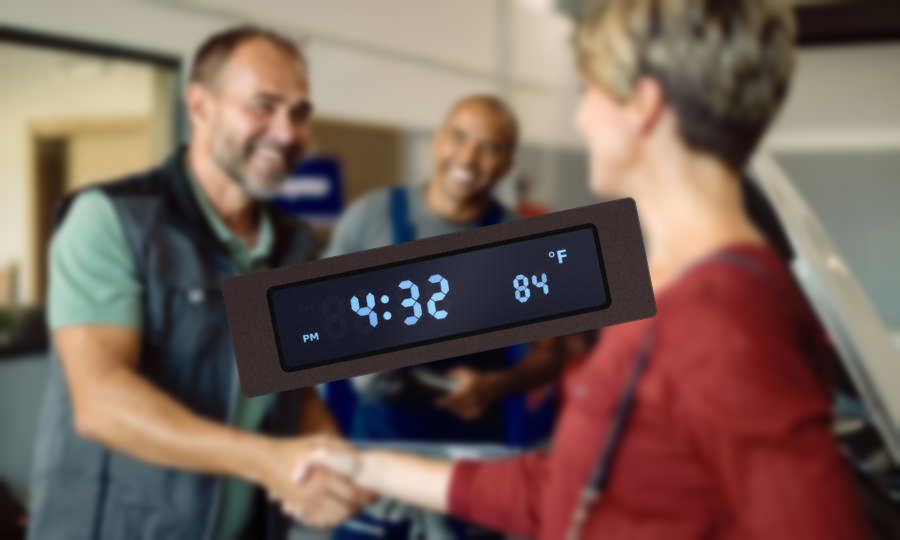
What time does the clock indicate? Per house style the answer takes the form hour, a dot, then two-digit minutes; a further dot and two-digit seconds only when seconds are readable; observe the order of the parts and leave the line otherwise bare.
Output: 4.32
